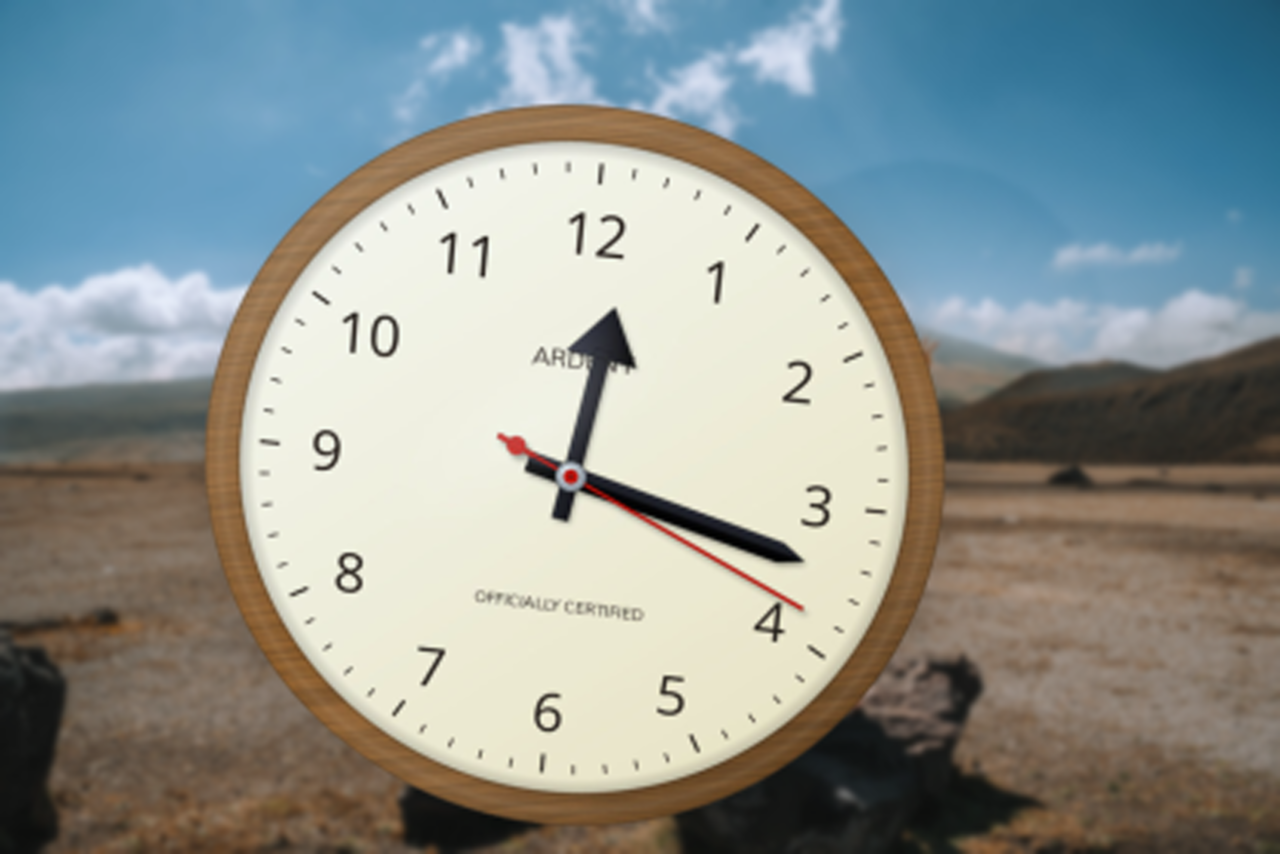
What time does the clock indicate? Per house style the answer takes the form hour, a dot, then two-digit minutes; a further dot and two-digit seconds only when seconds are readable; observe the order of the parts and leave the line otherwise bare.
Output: 12.17.19
